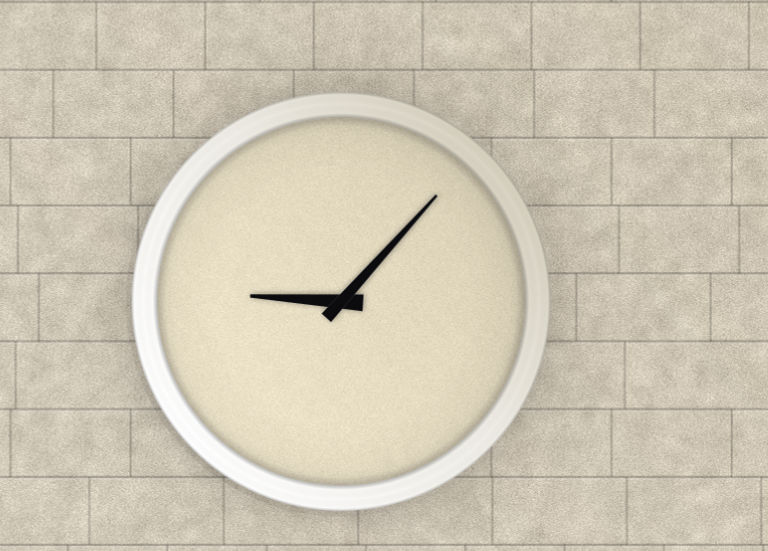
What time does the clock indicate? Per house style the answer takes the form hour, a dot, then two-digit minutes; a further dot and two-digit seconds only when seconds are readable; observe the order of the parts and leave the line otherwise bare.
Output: 9.07
